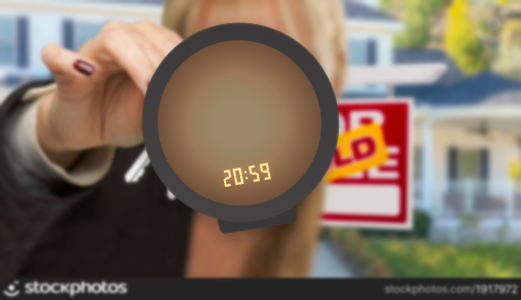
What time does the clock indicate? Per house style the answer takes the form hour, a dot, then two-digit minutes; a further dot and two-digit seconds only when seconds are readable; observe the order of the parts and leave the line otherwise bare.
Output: 20.59
